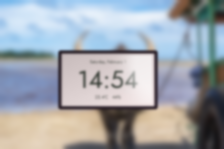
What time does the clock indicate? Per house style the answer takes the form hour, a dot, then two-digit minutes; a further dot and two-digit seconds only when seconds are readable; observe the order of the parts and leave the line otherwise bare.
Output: 14.54
